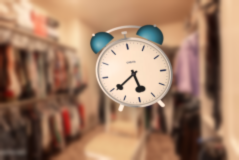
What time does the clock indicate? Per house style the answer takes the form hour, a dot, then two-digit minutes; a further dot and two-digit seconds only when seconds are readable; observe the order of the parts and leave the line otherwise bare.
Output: 5.39
